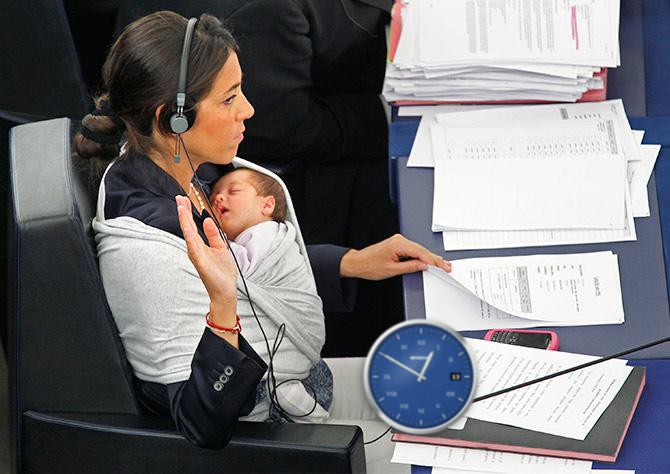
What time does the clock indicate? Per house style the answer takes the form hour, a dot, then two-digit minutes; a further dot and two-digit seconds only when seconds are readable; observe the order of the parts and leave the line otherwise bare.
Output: 12.50
